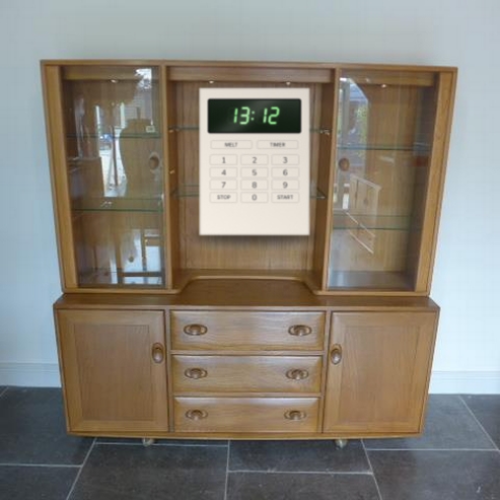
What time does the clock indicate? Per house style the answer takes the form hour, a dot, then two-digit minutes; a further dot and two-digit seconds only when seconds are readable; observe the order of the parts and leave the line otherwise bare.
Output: 13.12
